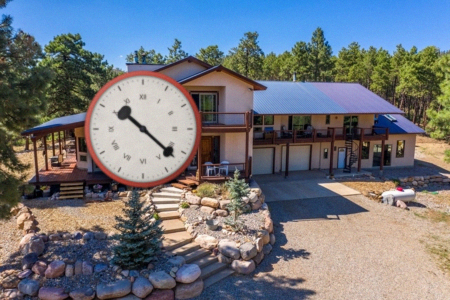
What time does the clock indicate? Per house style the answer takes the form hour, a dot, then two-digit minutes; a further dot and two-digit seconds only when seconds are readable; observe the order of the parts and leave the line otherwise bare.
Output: 10.22
